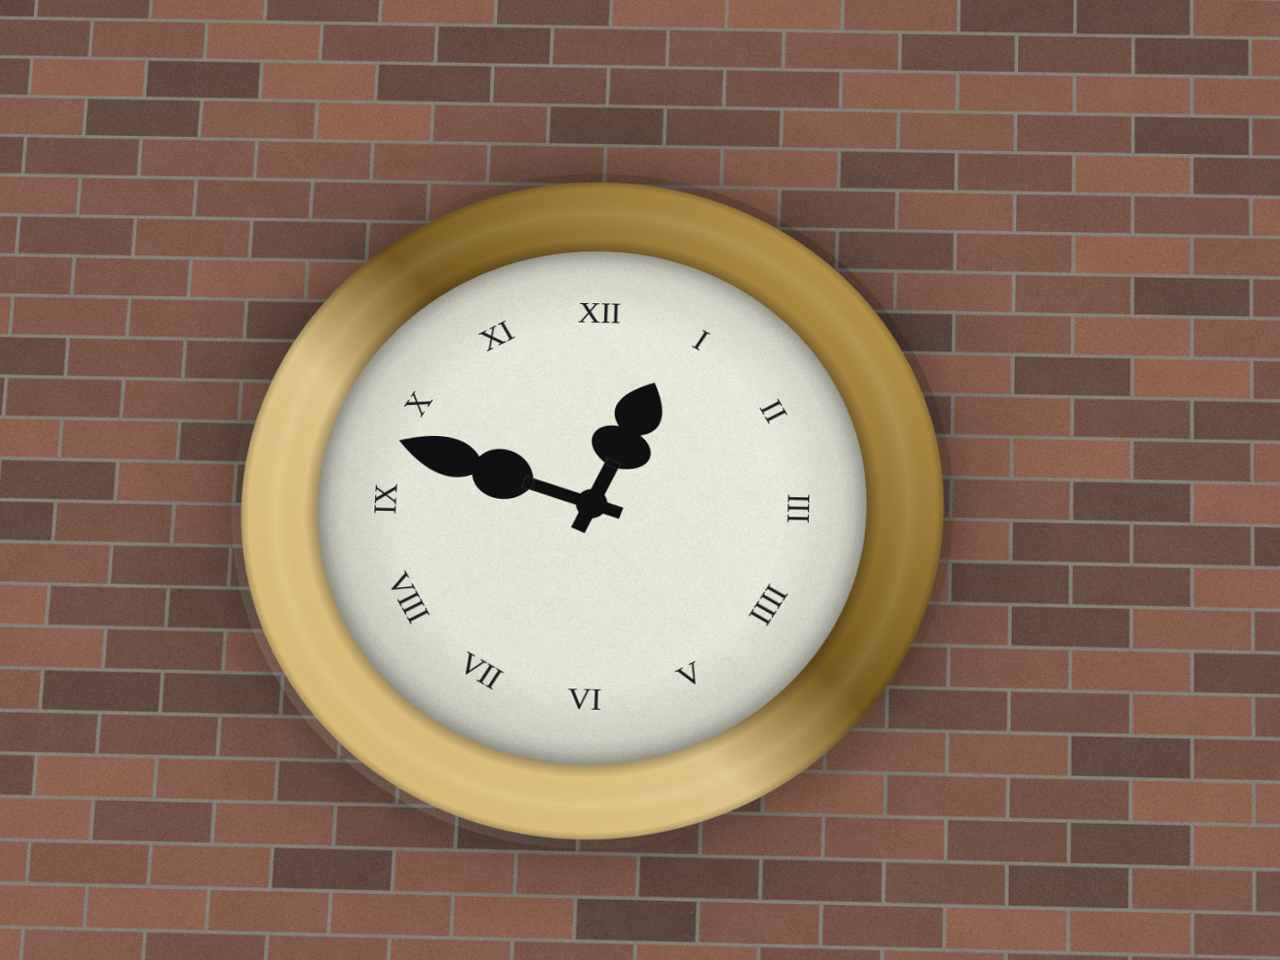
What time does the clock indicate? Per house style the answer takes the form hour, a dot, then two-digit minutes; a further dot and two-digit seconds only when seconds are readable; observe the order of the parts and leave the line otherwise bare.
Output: 12.48
